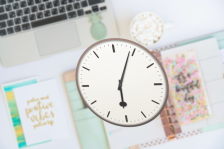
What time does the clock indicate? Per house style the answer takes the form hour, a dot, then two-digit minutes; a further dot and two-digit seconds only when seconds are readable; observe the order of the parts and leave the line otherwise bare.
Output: 6.04
